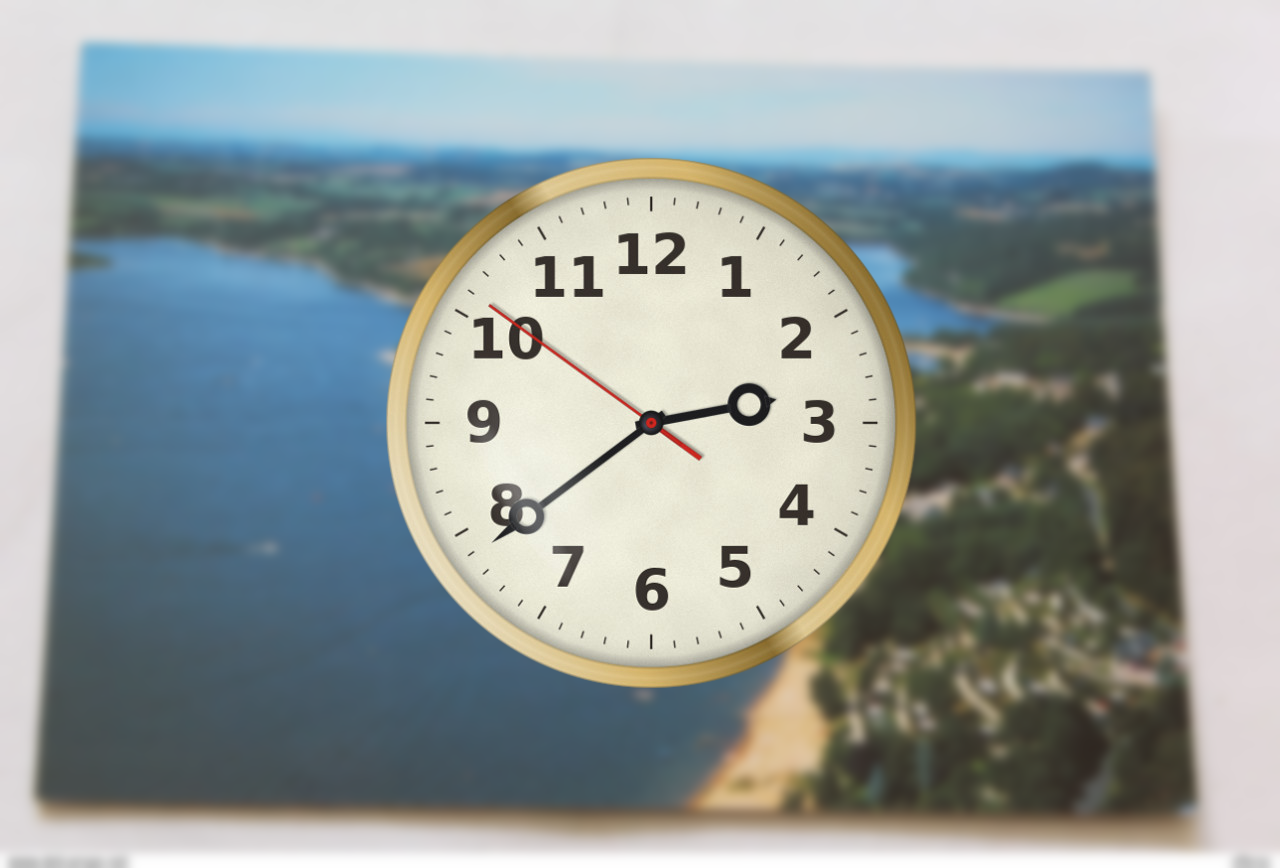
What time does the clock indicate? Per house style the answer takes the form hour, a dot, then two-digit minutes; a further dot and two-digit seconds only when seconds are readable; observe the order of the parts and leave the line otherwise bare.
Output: 2.38.51
